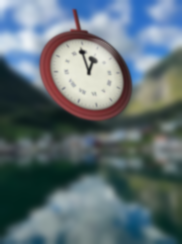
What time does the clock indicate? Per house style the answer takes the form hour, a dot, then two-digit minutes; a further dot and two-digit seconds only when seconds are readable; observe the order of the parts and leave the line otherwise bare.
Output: 12.59
